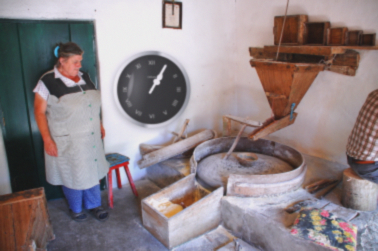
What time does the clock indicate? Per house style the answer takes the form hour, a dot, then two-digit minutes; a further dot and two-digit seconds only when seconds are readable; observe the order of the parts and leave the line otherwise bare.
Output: 1.05
